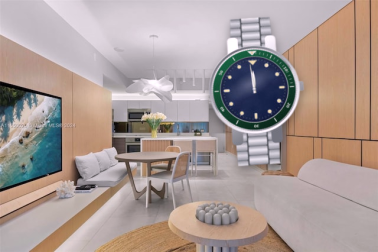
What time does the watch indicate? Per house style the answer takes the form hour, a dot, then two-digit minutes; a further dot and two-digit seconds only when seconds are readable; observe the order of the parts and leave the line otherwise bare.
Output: 11.59
